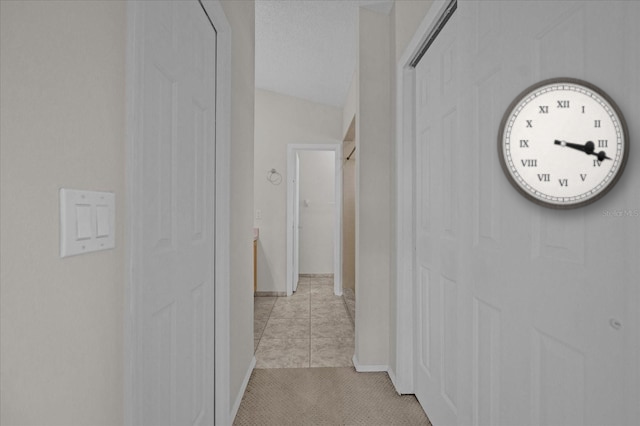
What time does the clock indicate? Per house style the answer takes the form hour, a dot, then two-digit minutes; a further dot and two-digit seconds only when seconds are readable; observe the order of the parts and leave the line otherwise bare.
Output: 3.18
